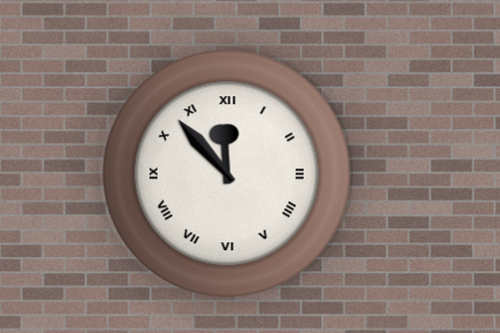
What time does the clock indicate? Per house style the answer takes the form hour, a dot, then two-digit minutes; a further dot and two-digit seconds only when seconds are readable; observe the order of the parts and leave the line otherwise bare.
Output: 11.53
